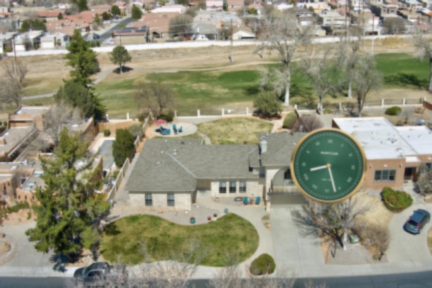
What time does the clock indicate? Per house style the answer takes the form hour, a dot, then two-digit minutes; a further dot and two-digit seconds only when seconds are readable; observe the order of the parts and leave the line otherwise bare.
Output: 8.27
